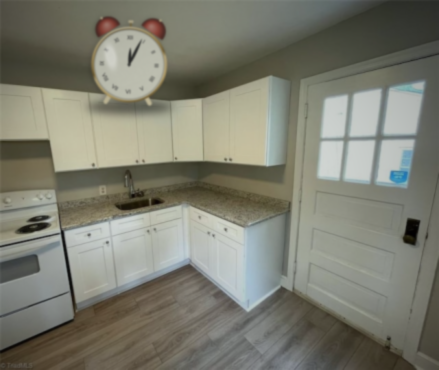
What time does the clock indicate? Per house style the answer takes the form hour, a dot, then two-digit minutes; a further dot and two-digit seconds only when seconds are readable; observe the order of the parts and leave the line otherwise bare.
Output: 12.04
